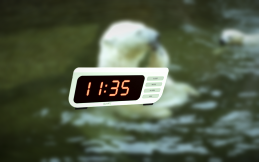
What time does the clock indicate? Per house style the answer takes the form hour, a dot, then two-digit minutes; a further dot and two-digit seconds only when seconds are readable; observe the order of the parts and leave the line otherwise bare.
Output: 11.35
